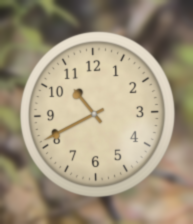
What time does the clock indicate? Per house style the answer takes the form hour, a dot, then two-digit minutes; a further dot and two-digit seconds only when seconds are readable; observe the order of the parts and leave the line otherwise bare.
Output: 10.41
